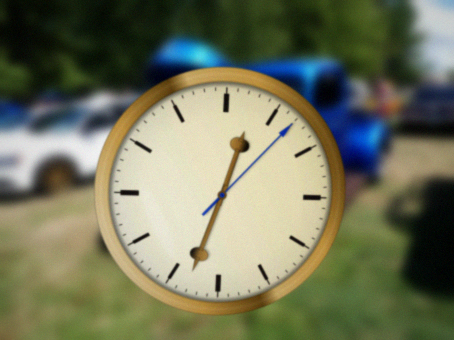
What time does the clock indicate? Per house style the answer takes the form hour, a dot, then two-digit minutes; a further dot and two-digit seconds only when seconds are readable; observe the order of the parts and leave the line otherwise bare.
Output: 12.33.07
